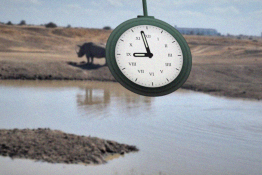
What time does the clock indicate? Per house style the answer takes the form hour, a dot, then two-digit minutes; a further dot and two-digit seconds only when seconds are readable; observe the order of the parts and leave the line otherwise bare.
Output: 8.58
